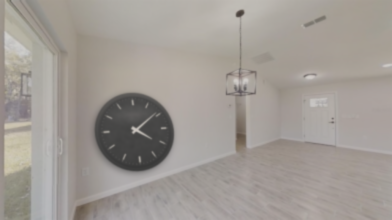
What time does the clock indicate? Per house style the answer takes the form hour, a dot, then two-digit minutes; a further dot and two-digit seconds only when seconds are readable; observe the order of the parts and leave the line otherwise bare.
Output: 4.09
